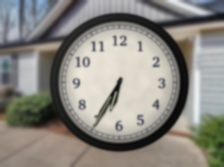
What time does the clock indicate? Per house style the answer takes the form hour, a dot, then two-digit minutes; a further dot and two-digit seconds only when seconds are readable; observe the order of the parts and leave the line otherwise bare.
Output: 6.35
